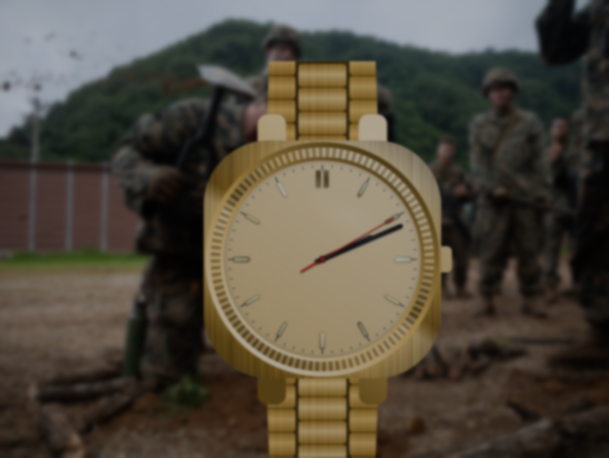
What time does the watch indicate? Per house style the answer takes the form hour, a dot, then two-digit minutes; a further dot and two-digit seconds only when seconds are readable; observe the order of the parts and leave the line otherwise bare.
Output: 2.11.10
